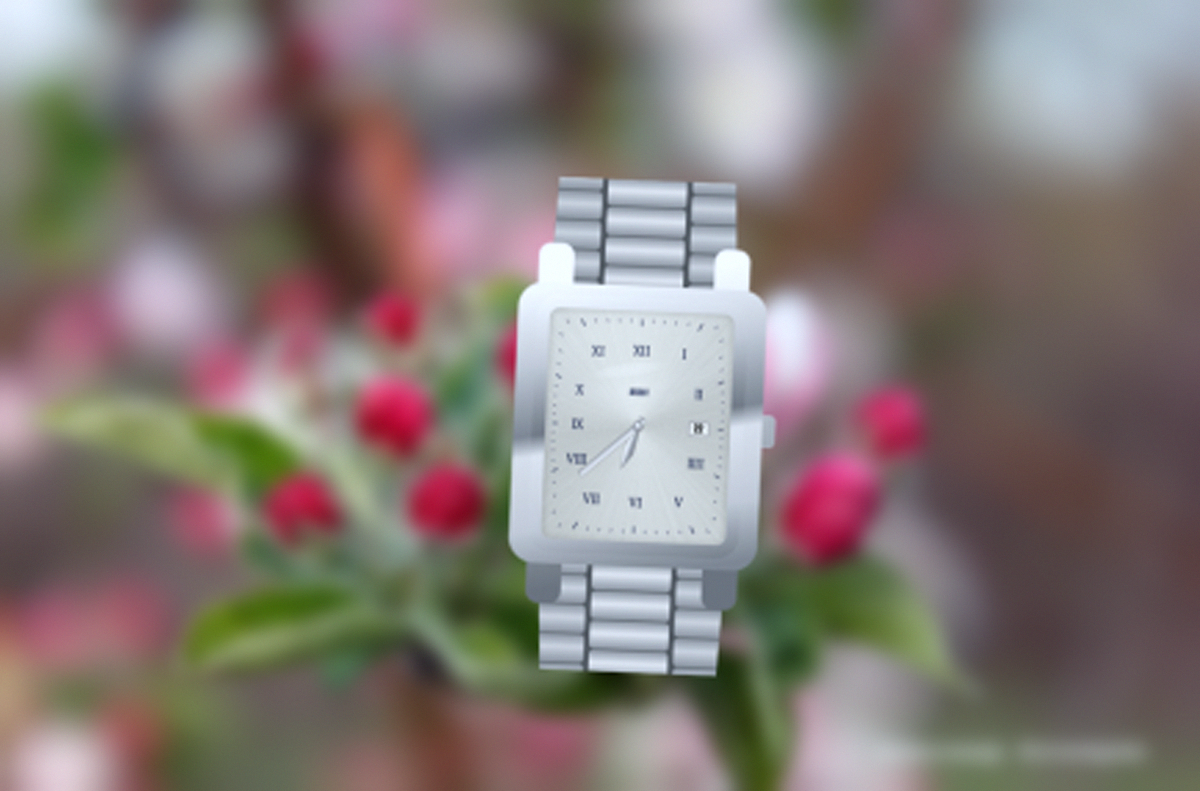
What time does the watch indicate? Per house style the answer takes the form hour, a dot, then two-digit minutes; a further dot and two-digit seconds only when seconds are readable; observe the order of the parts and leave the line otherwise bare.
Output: 6.38
